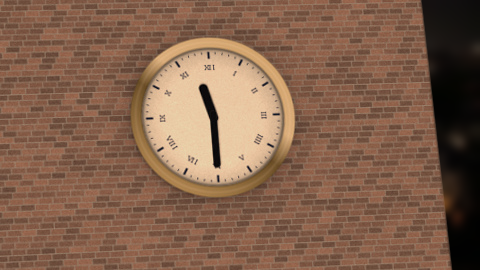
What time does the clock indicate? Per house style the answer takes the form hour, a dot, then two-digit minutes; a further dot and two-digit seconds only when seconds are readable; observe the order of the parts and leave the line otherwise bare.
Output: 11.30
